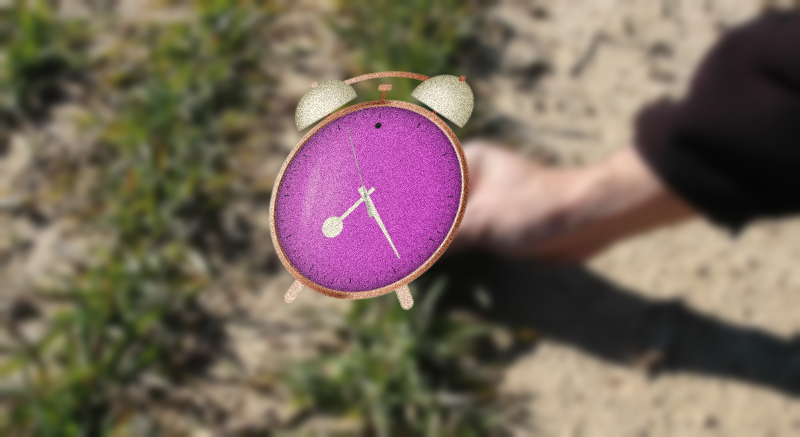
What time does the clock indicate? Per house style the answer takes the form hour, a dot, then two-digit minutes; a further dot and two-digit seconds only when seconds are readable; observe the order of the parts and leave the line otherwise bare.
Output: 7.23.56
